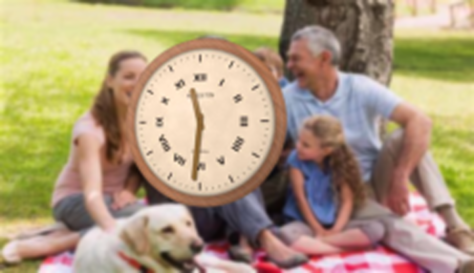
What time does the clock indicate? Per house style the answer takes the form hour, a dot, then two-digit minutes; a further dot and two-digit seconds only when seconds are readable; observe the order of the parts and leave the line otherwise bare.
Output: 11.31
